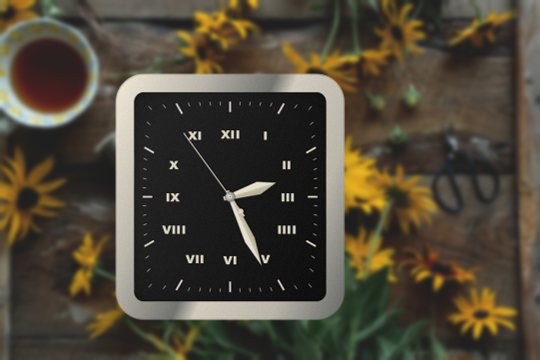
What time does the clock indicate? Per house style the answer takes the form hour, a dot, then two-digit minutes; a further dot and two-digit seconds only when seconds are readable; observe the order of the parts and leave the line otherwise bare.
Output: 2.25.54
